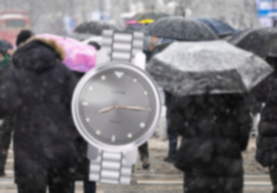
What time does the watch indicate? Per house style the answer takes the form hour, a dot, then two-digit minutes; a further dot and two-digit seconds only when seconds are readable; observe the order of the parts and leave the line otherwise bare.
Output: 8.15
